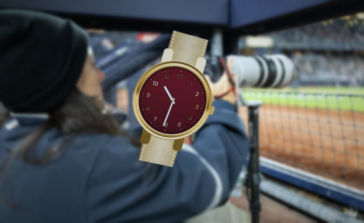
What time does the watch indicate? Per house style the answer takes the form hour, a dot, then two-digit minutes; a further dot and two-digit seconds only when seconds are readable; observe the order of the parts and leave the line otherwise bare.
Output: 10.31
